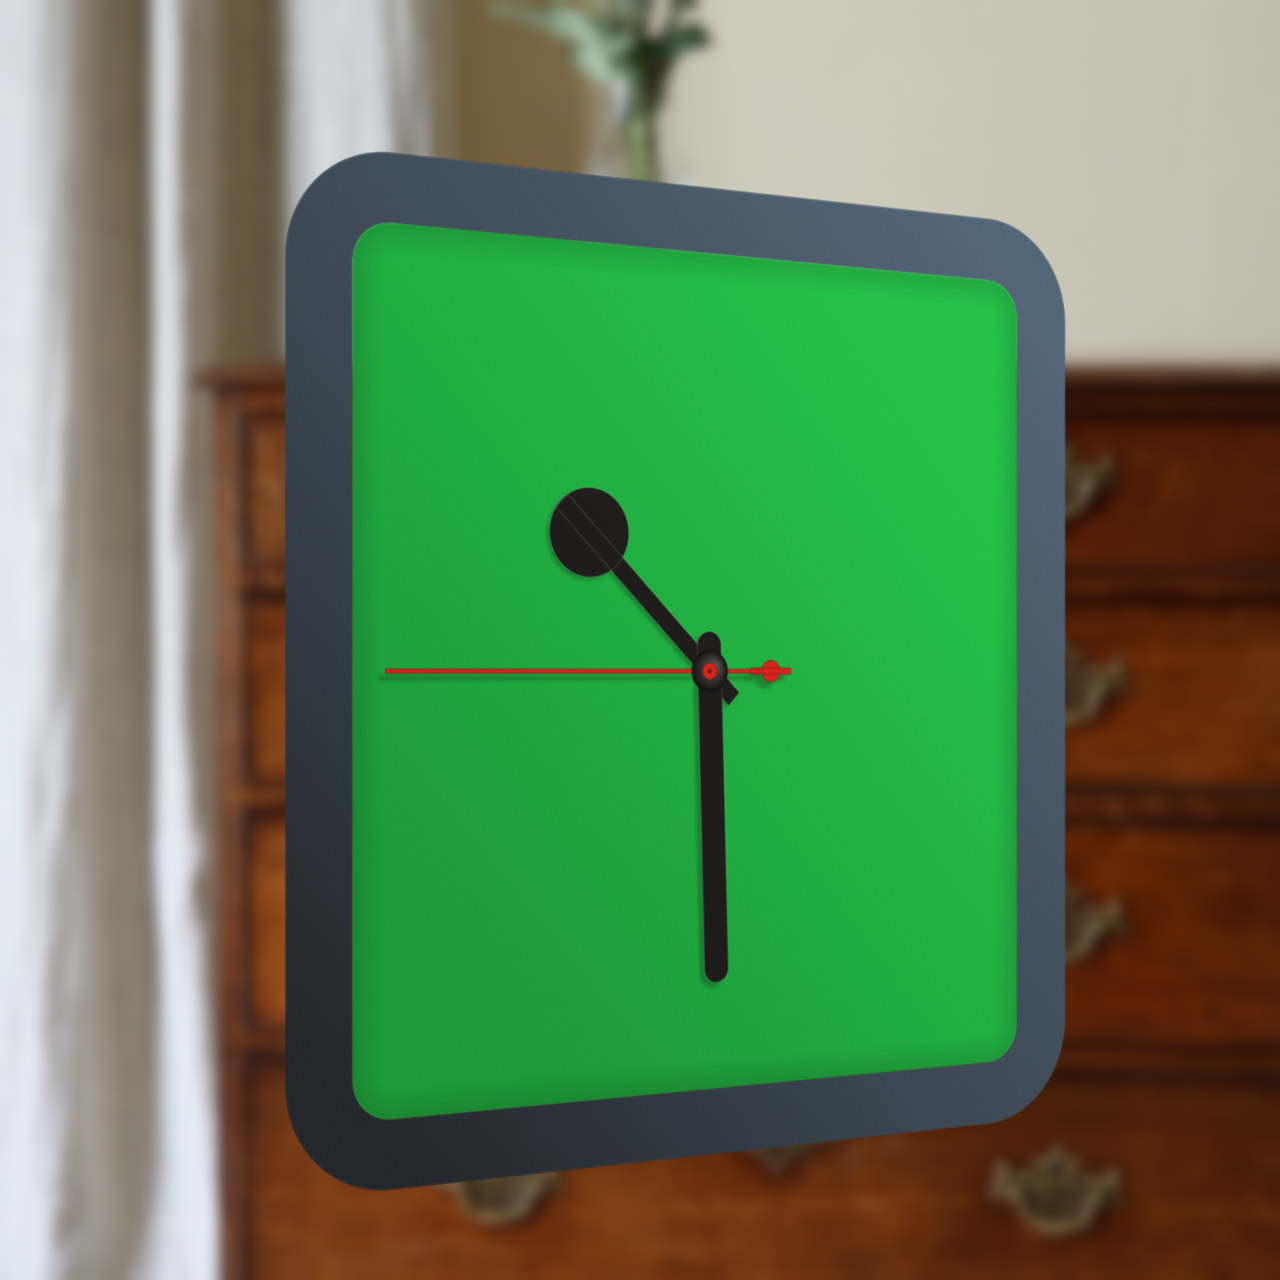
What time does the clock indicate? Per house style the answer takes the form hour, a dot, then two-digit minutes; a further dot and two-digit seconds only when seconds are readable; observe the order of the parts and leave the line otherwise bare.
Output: 10.29.45
